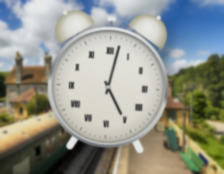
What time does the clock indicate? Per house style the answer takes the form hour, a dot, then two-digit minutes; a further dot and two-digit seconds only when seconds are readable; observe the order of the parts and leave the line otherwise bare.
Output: 5.02
